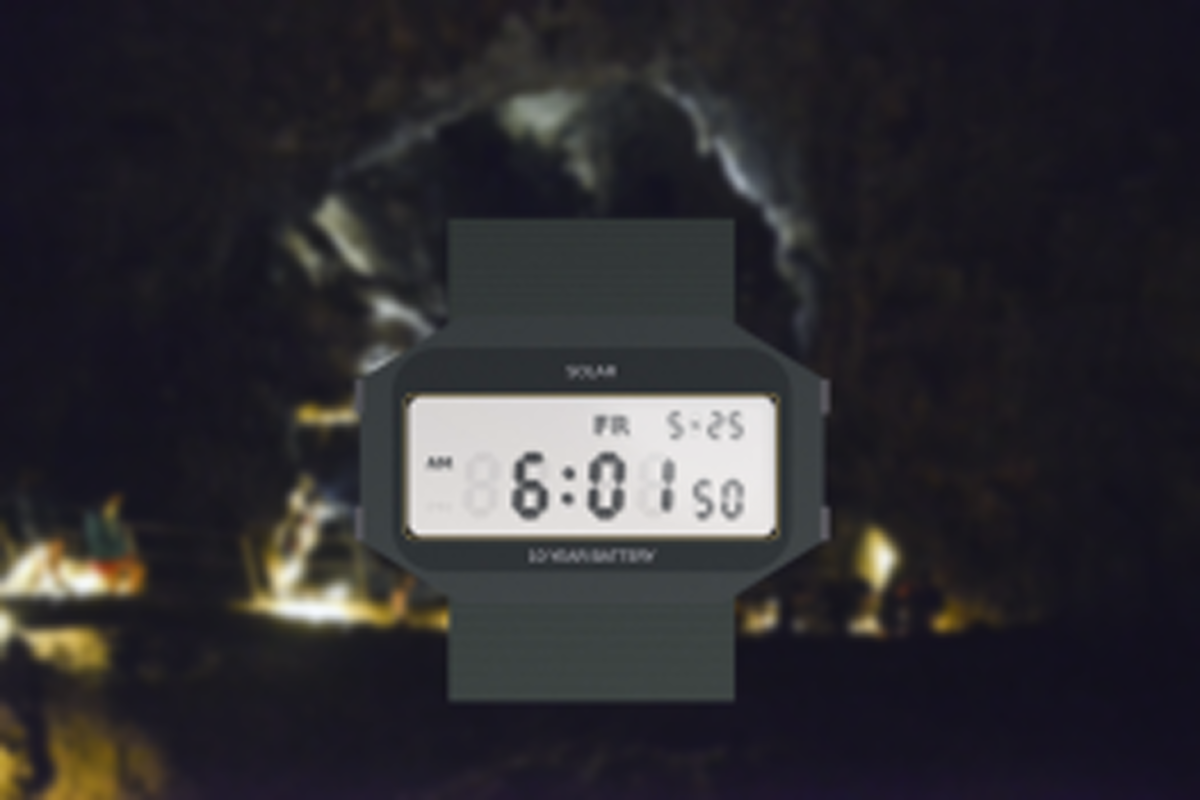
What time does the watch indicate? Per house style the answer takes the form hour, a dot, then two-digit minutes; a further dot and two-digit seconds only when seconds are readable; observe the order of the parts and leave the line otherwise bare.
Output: 6.01.50
